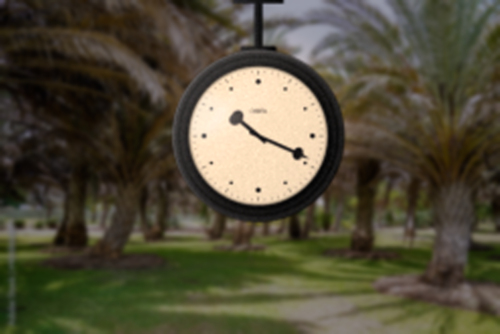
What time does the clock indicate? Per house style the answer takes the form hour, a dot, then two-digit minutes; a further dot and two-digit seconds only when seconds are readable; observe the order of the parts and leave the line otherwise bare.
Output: 10.19
